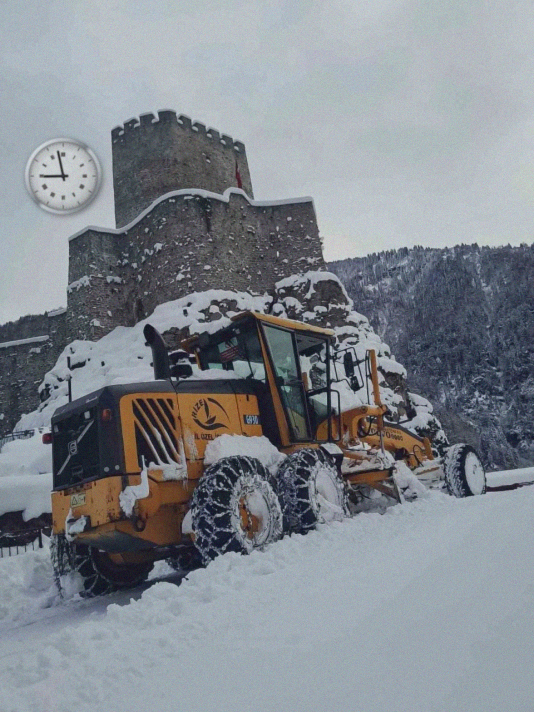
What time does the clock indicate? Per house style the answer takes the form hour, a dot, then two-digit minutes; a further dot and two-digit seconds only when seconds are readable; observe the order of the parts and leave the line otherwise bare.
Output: 8.58
